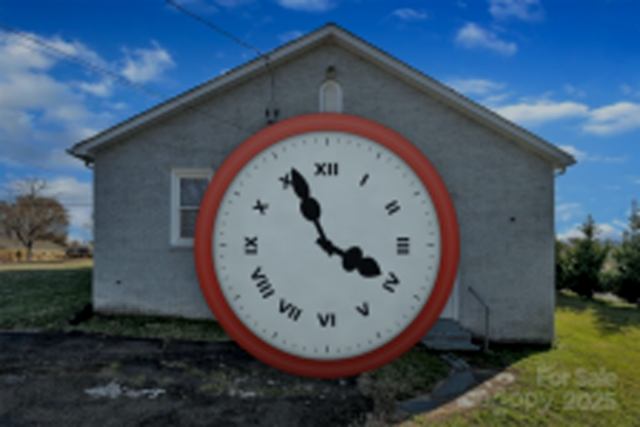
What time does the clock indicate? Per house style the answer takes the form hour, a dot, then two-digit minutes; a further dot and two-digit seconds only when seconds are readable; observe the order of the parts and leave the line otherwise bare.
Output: 3.56
